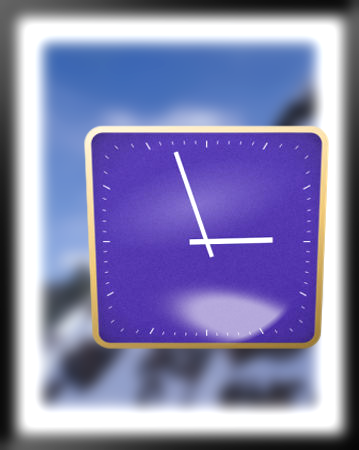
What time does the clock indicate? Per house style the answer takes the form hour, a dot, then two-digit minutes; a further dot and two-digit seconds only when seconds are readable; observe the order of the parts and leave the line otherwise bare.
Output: 2.57
